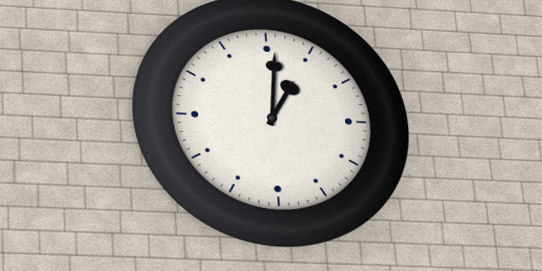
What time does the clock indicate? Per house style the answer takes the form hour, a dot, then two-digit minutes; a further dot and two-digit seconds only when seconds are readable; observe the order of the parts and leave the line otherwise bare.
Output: 1.01
